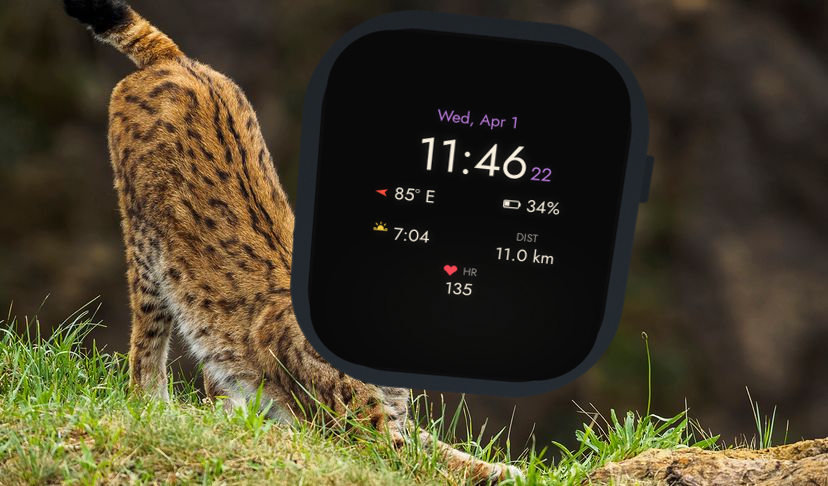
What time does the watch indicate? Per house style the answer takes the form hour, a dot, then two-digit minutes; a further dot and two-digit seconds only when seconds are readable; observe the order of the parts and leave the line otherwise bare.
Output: 11.46.22
